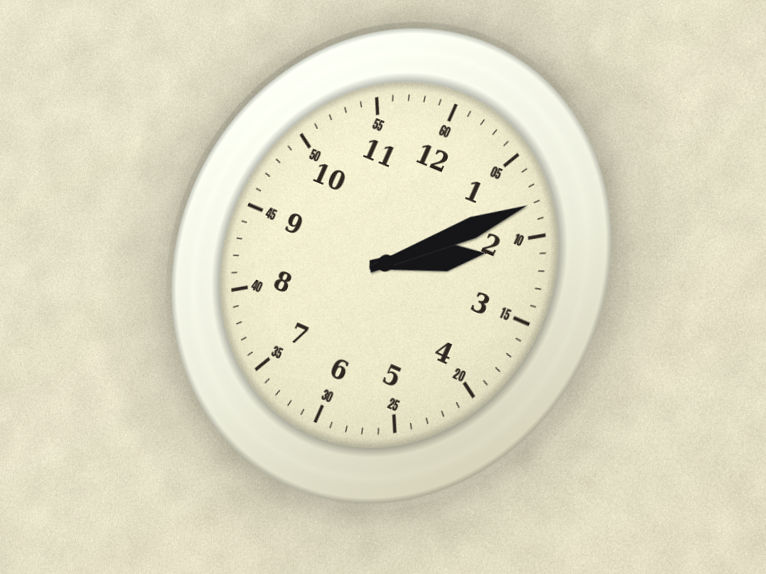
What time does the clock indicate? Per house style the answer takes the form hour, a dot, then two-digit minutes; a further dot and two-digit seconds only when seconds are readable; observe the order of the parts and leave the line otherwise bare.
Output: 2.08
